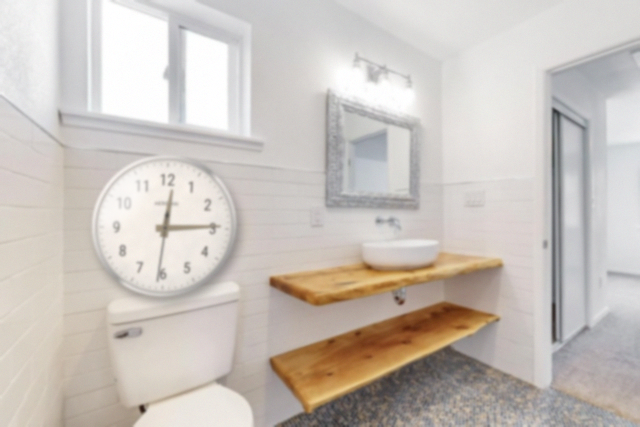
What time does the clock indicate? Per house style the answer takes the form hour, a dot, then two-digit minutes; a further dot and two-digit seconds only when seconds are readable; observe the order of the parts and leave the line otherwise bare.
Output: 12.14.31
